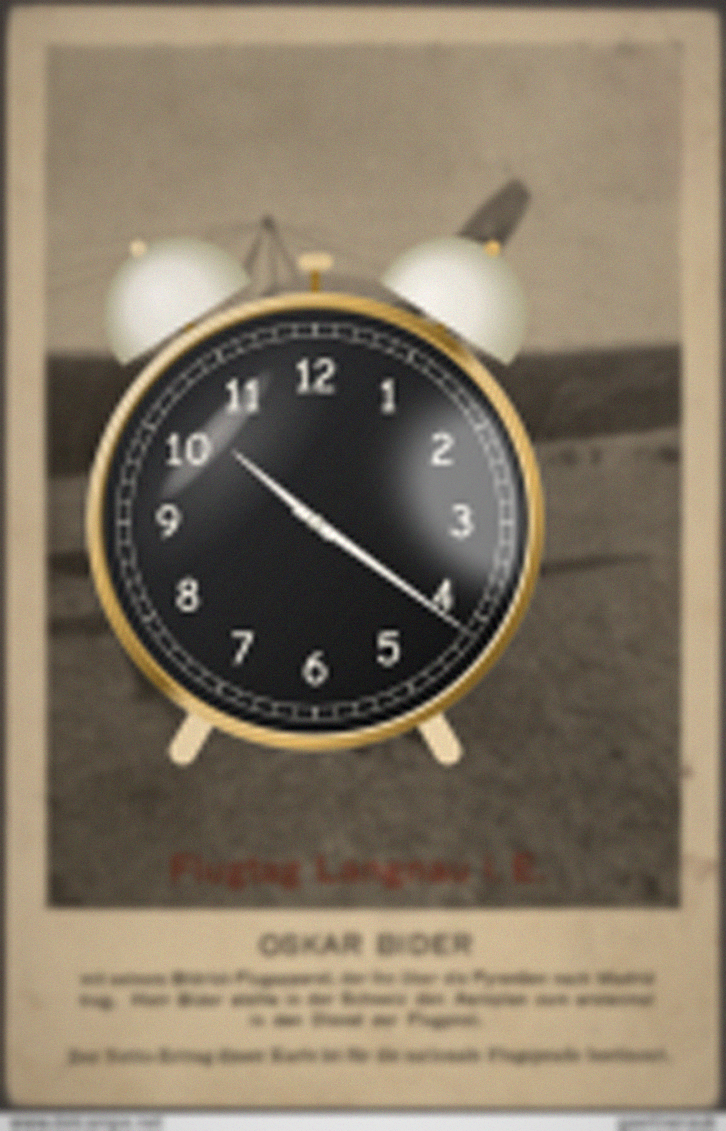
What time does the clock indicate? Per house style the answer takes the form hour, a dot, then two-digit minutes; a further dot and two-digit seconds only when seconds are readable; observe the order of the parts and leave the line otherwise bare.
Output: 10.21
